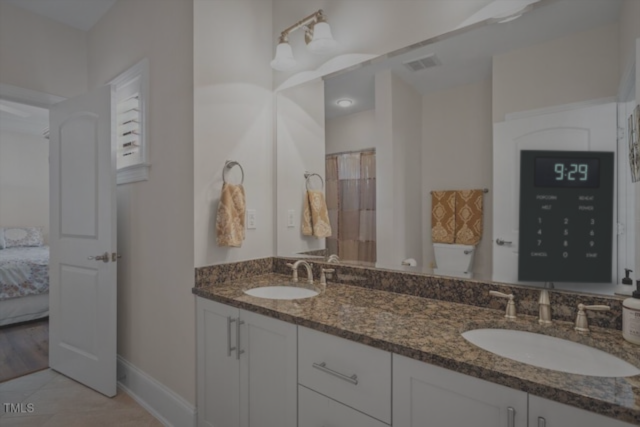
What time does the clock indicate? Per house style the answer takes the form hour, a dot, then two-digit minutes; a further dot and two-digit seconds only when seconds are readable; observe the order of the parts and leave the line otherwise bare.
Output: 9.29
